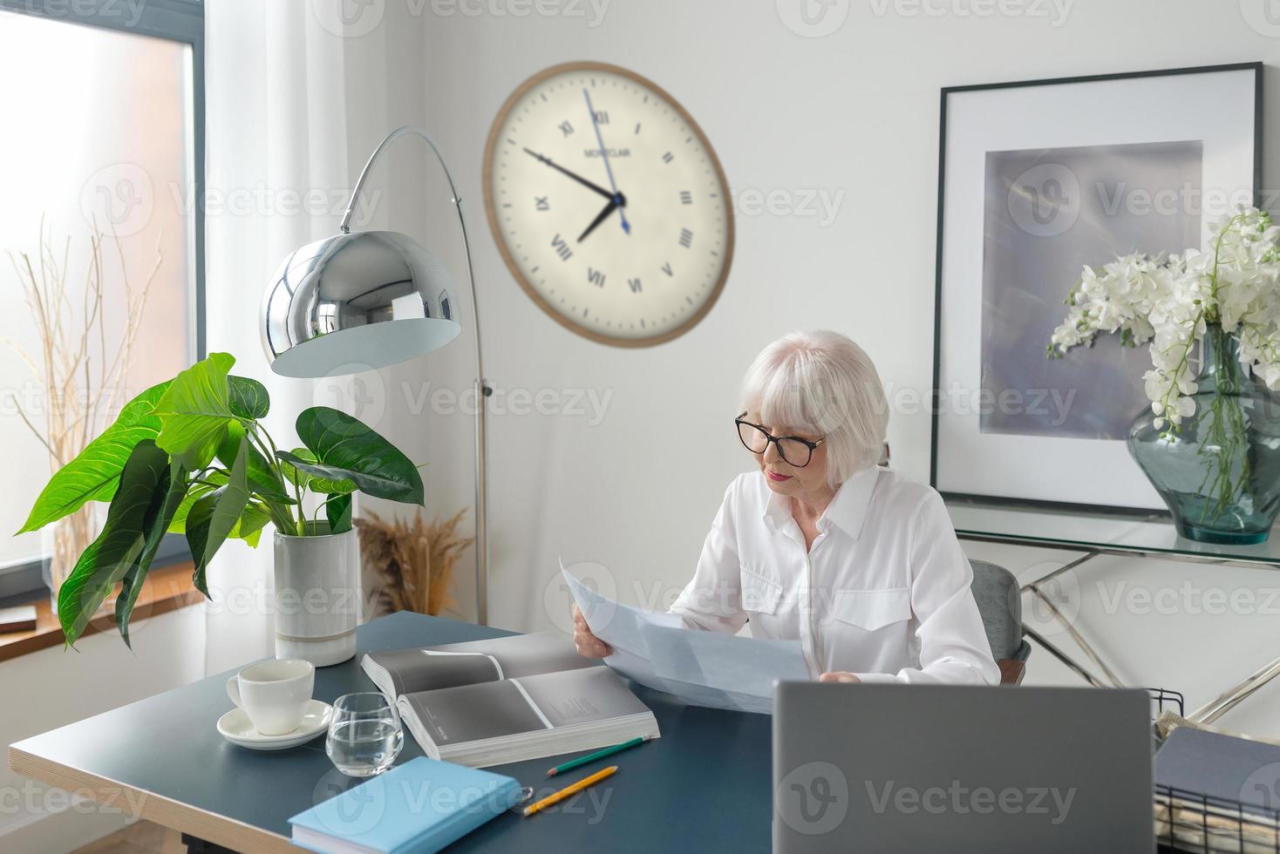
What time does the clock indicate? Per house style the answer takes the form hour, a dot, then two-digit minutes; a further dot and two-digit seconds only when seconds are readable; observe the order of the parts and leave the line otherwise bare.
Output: 7.49.59
